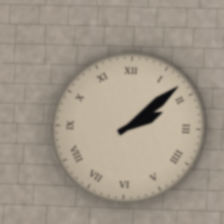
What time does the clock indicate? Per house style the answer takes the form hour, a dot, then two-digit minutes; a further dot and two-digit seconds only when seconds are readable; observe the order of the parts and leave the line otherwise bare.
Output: 2.08
